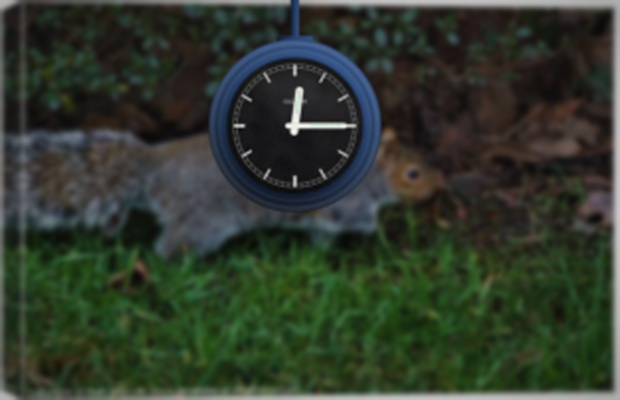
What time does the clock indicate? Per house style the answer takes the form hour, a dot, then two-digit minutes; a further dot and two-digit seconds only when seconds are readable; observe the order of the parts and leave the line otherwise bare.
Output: 12.15
